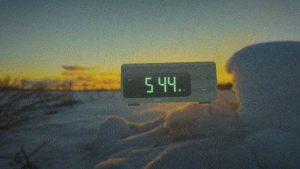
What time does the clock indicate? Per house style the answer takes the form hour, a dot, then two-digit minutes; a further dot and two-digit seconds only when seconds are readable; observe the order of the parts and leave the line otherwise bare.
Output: 5.44
